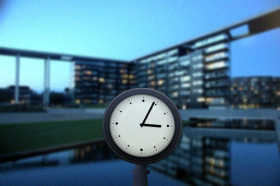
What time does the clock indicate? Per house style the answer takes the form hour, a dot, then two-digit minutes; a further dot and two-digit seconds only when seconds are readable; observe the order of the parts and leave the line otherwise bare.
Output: 3.04
